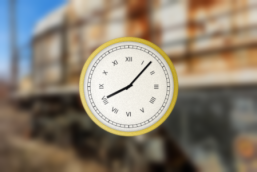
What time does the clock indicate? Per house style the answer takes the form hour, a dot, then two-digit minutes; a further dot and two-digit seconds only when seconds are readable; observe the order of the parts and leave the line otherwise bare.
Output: 8.07
